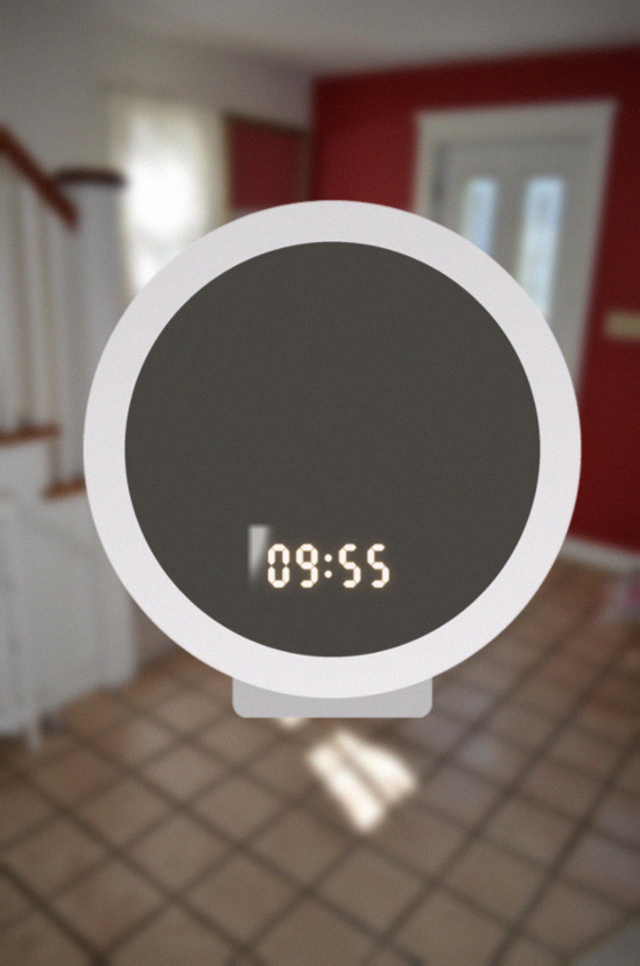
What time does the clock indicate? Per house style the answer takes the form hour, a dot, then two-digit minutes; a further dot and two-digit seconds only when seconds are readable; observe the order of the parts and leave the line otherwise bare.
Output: 9.55
